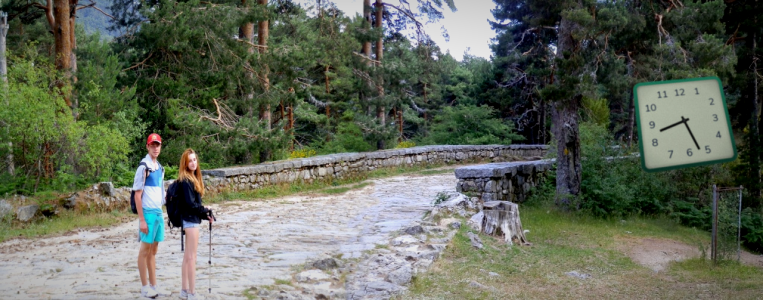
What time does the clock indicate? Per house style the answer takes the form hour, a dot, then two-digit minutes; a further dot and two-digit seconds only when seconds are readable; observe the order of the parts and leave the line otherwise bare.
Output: 8.27
